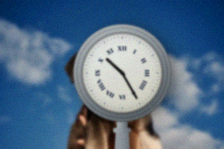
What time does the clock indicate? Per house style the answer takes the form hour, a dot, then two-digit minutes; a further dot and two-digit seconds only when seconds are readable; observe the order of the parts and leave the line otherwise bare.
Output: 10.25
